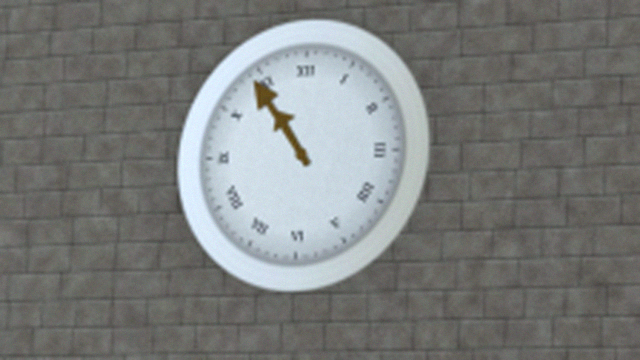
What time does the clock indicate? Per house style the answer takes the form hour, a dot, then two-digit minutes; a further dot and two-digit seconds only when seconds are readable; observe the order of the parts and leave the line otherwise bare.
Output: 10.54
